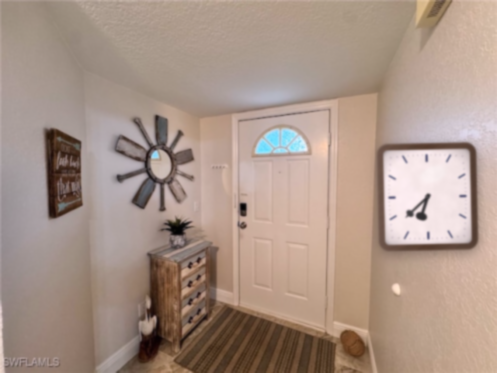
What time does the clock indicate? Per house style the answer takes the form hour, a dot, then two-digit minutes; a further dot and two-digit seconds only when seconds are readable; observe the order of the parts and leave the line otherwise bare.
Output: 6.38
